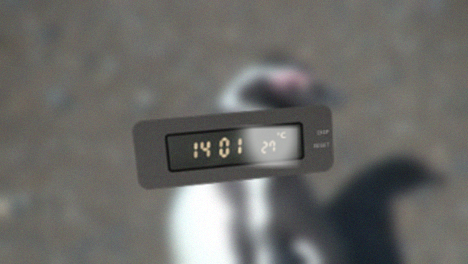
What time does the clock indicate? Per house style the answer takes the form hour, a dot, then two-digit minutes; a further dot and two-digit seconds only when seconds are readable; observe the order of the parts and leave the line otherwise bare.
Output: 14.01
